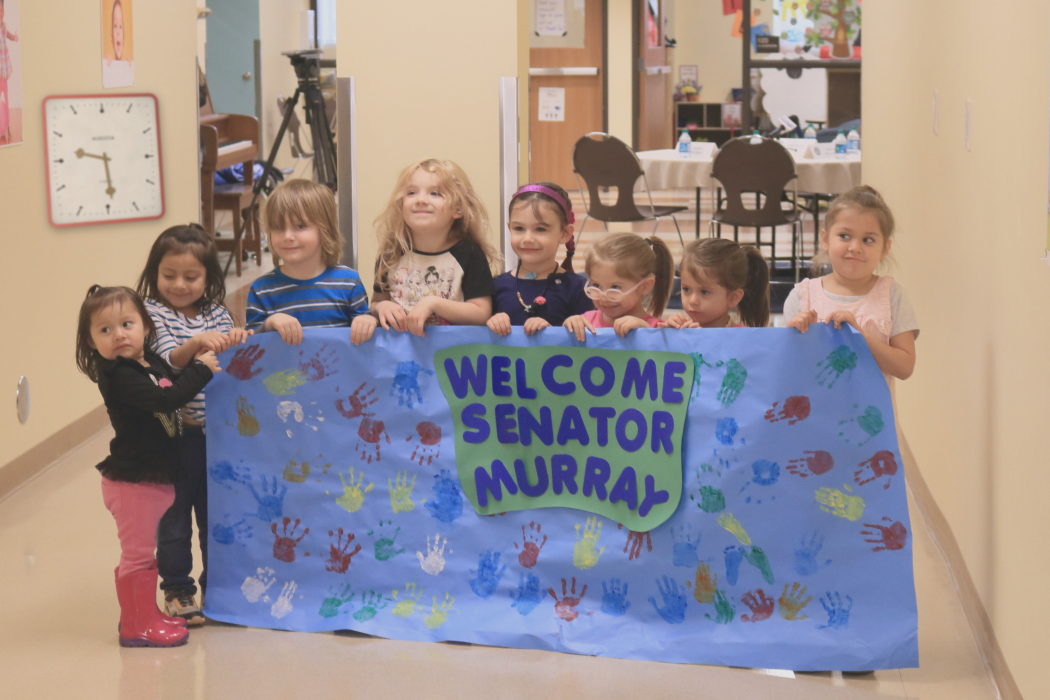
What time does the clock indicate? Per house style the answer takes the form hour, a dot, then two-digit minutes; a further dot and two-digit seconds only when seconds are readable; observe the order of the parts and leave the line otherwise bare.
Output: 9.29
